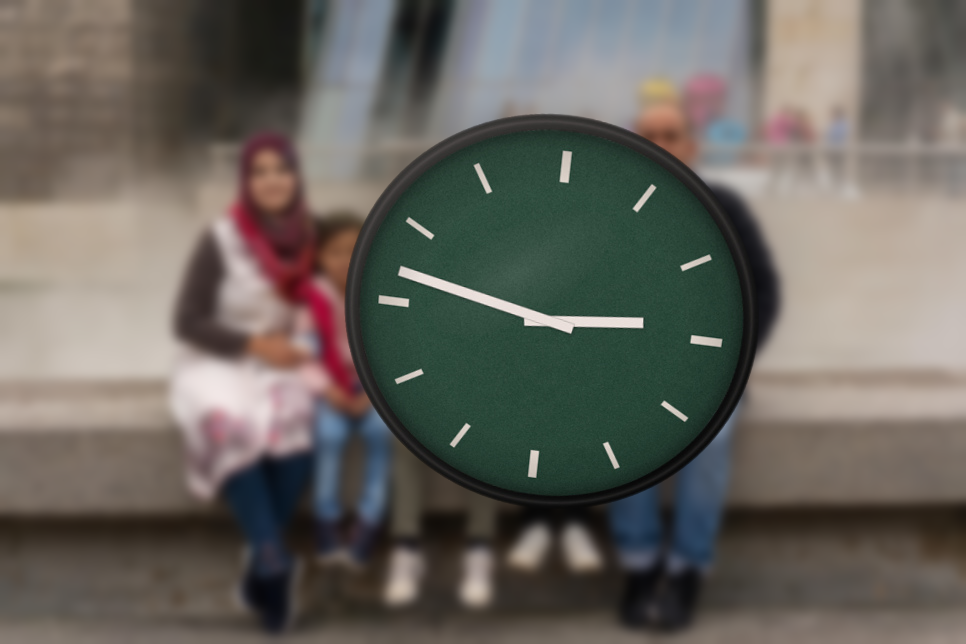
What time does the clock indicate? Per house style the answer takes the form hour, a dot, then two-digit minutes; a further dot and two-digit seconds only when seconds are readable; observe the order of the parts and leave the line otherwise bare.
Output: 2.47
